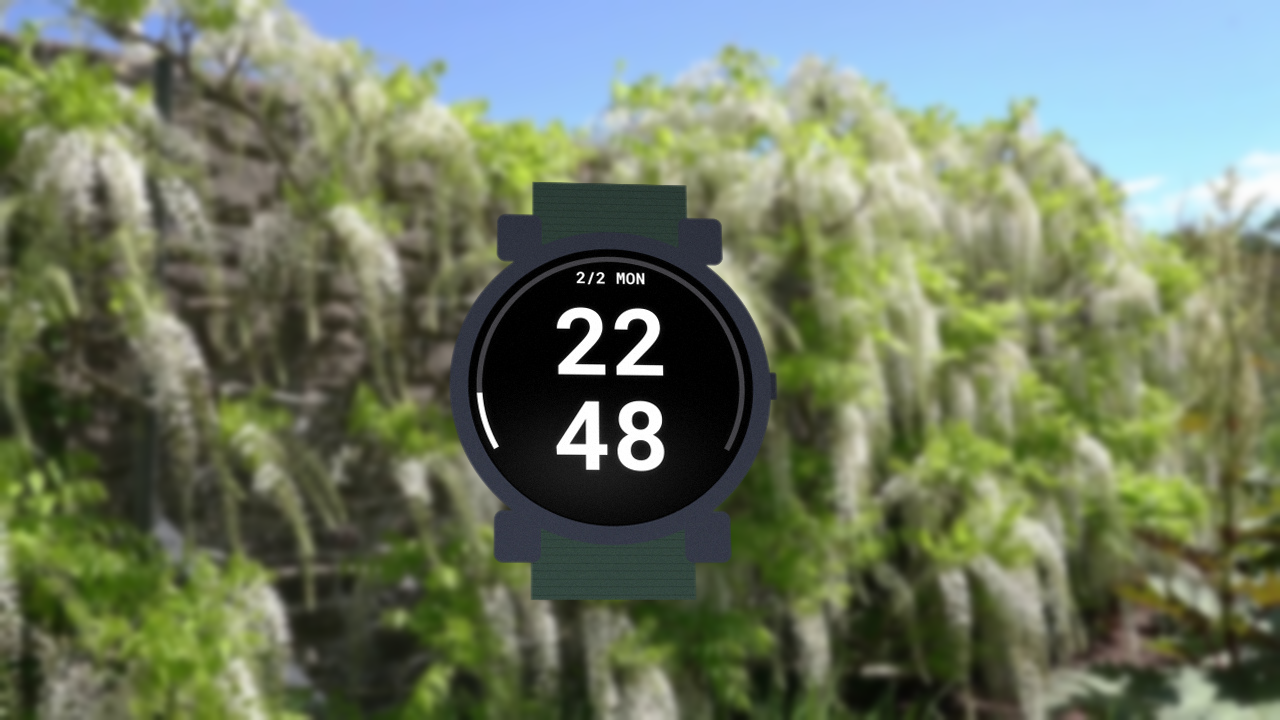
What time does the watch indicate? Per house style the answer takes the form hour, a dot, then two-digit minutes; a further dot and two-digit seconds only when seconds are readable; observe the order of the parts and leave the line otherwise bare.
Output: 22.48
